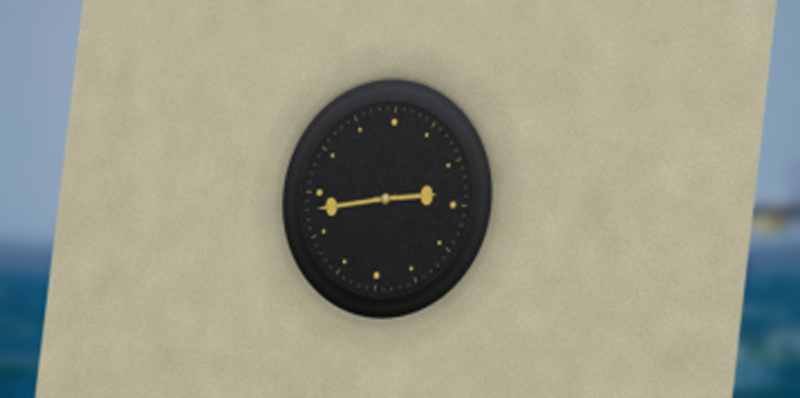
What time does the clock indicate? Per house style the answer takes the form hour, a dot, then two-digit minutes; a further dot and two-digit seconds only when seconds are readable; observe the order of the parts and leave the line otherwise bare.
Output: 2.43
